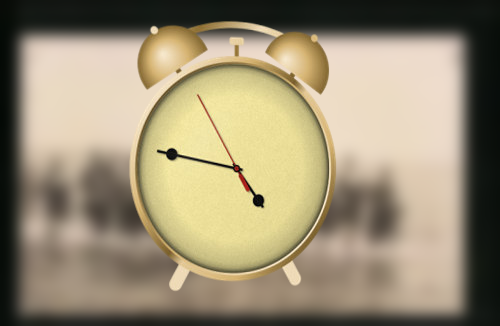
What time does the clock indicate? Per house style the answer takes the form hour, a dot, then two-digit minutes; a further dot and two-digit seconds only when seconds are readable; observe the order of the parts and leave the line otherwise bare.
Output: 4.46.55
